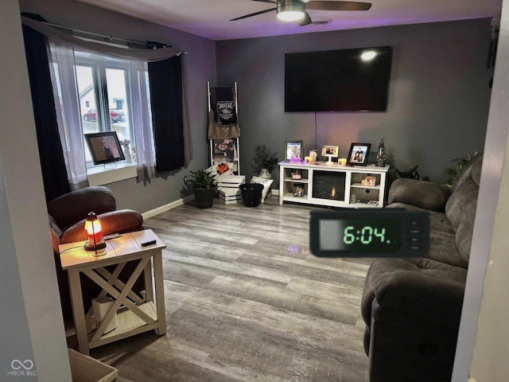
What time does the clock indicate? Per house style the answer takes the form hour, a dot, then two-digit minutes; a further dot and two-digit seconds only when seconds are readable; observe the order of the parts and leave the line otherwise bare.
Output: 6.04
